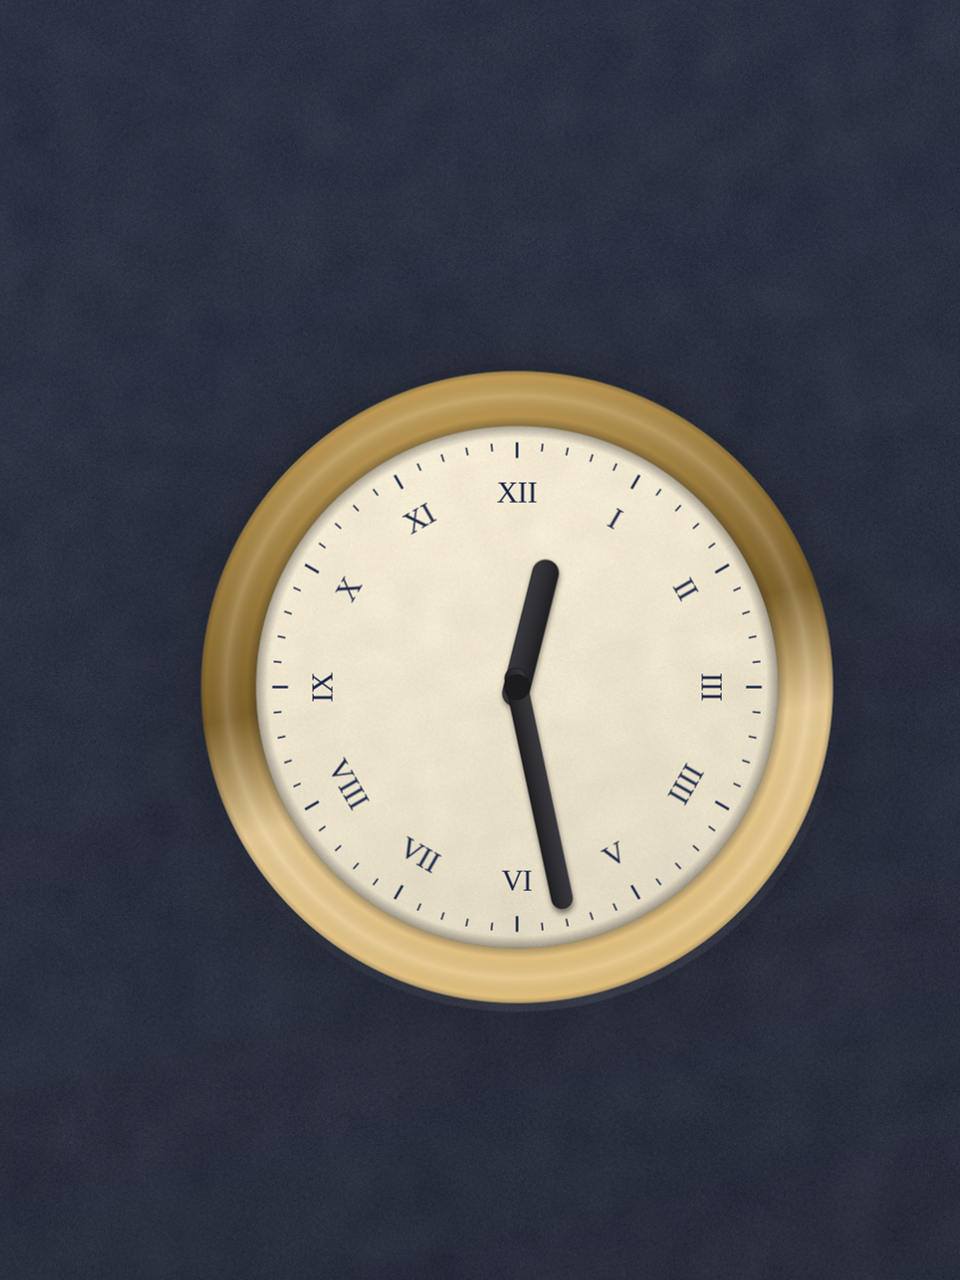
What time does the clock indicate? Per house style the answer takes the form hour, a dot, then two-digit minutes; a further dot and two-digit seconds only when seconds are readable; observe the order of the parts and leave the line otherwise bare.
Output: 12.28
